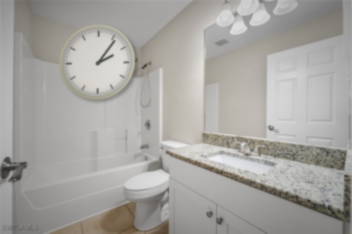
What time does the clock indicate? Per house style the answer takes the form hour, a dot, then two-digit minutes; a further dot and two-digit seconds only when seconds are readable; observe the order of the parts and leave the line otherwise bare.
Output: 2.06
